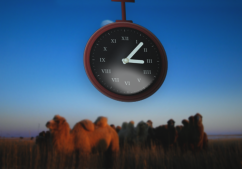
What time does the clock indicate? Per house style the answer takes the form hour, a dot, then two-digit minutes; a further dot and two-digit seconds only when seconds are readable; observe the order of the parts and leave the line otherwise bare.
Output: 3.07
